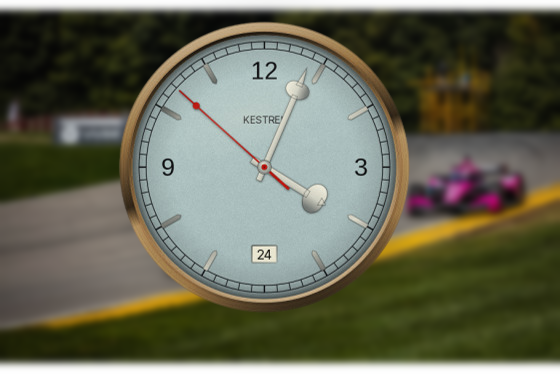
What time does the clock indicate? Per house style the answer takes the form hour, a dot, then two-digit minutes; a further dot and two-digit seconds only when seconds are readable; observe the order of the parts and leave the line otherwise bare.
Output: 4.03.52
